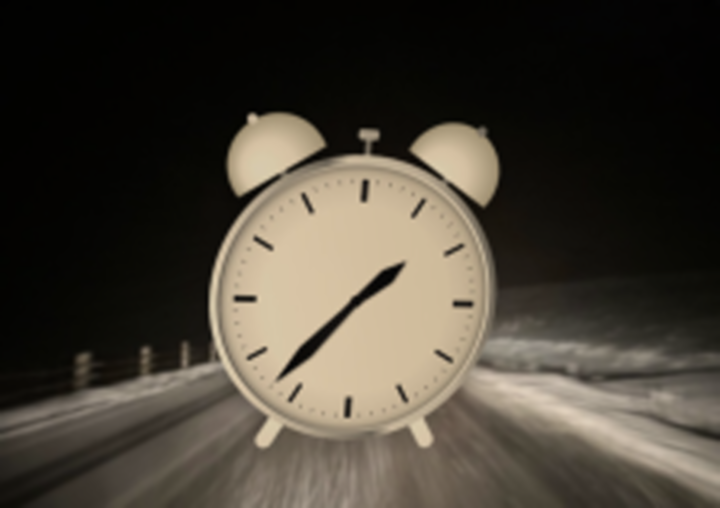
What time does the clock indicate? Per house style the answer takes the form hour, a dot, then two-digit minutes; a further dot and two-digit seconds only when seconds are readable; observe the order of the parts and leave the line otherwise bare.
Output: 1.37
